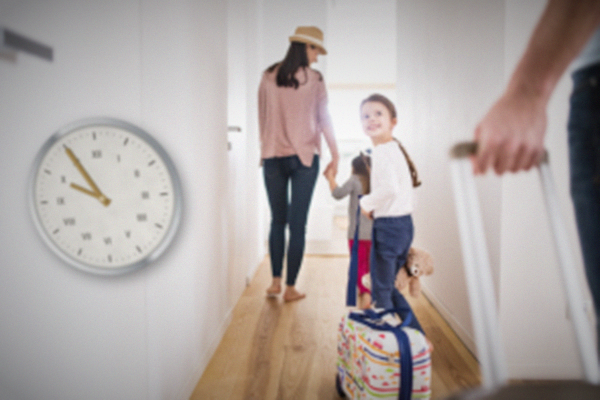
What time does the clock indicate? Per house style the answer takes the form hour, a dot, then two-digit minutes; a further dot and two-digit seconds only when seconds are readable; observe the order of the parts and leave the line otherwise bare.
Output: 9.55
